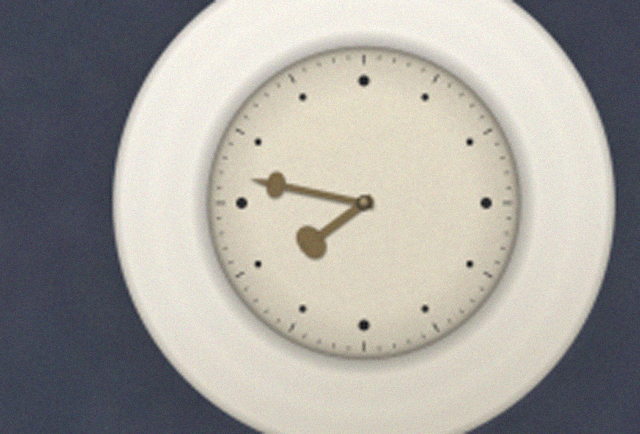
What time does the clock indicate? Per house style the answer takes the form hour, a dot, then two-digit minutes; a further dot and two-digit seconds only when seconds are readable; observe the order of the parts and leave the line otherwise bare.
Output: 7.47
